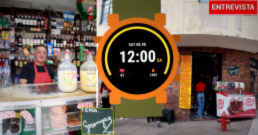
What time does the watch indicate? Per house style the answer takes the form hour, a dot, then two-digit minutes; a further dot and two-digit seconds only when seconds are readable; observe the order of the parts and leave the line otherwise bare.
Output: 12.00
